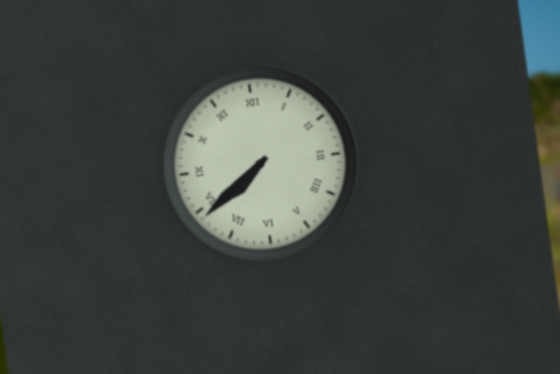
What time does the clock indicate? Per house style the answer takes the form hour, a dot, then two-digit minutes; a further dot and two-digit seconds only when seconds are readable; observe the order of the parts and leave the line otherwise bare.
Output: 7.39
